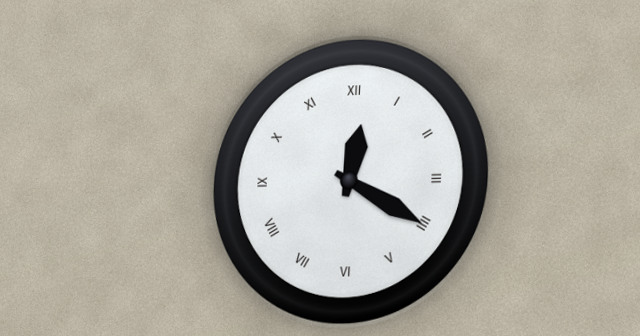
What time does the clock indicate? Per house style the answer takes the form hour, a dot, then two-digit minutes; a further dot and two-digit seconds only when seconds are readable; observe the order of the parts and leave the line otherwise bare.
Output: 12.20
